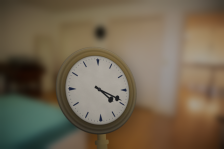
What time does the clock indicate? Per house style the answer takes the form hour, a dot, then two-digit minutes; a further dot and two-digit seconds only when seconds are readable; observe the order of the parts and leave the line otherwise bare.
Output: 4.19
